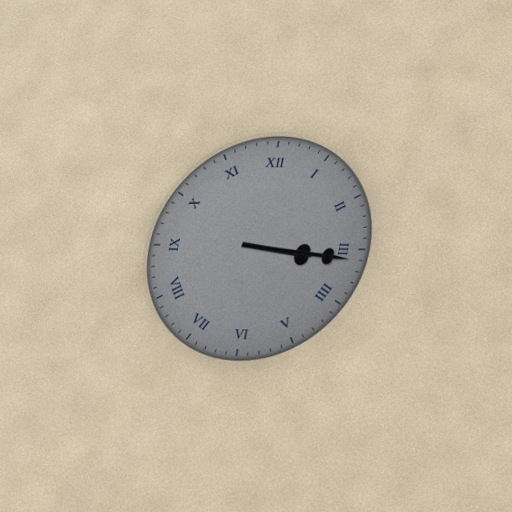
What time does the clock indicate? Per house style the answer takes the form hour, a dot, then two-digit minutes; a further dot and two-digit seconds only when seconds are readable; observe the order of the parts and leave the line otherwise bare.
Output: 3.16
